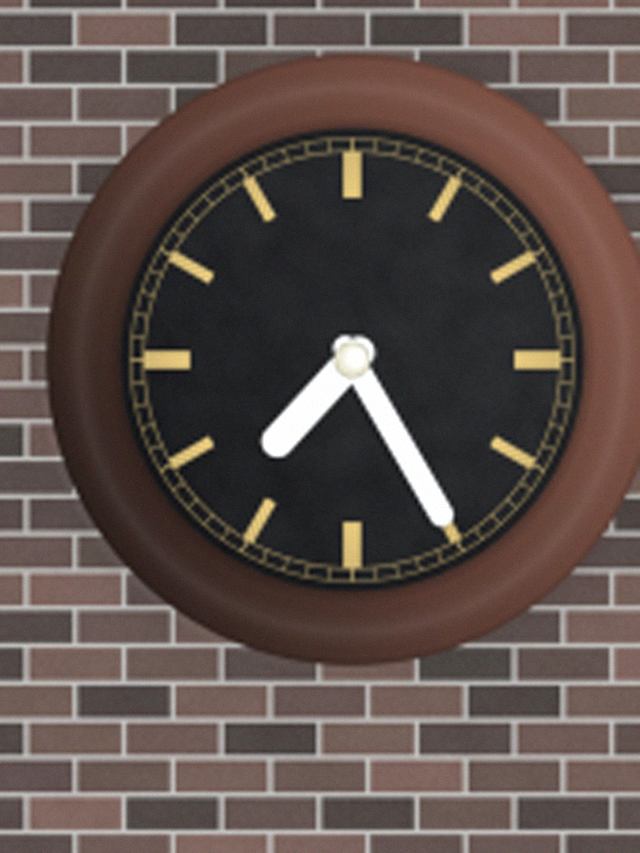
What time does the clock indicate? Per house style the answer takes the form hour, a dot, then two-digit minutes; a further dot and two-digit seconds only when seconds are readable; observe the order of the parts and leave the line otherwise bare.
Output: 7.25
